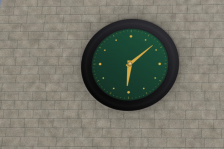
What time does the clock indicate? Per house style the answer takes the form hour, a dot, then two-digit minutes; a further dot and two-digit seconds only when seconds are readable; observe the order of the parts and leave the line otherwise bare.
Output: 6.08
